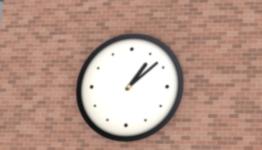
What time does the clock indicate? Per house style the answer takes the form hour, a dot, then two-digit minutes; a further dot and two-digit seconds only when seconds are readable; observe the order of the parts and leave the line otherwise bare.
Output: 1.08
